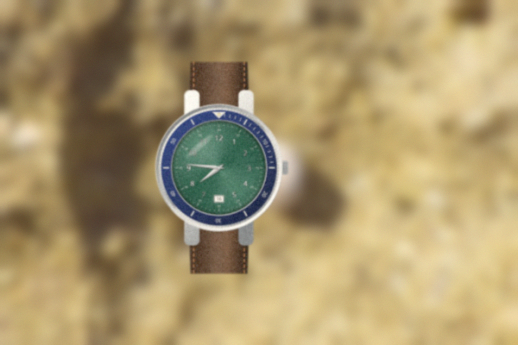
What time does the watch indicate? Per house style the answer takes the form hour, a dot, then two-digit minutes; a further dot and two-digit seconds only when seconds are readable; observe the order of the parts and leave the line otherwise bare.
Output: 7.46
